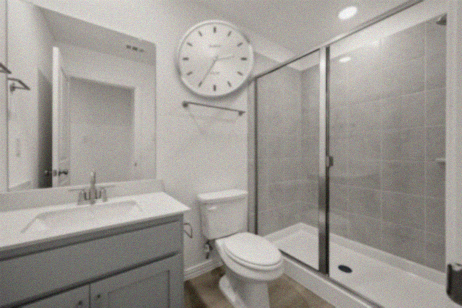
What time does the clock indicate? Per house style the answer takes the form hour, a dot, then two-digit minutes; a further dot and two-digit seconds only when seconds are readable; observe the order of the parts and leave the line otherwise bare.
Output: 2.35
